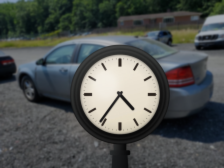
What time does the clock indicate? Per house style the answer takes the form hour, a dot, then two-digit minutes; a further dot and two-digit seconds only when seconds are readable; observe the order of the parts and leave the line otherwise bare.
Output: 4.36
